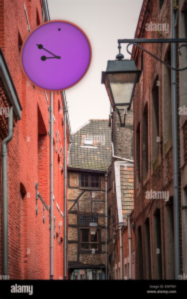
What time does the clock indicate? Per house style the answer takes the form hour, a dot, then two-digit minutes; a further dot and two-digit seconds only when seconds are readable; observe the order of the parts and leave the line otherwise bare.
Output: 8.50
